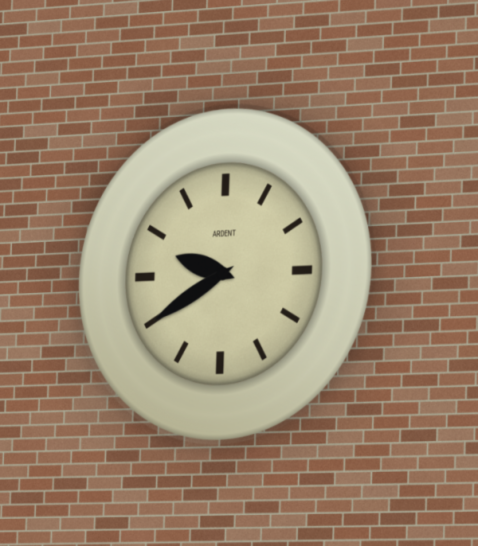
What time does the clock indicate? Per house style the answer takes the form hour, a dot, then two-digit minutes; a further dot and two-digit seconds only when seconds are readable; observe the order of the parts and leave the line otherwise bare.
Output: 9.40
